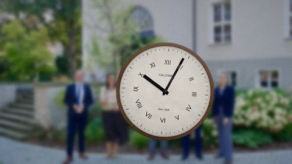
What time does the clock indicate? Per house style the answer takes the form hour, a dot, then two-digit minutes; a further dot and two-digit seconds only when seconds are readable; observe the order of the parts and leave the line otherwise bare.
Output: 10.04
